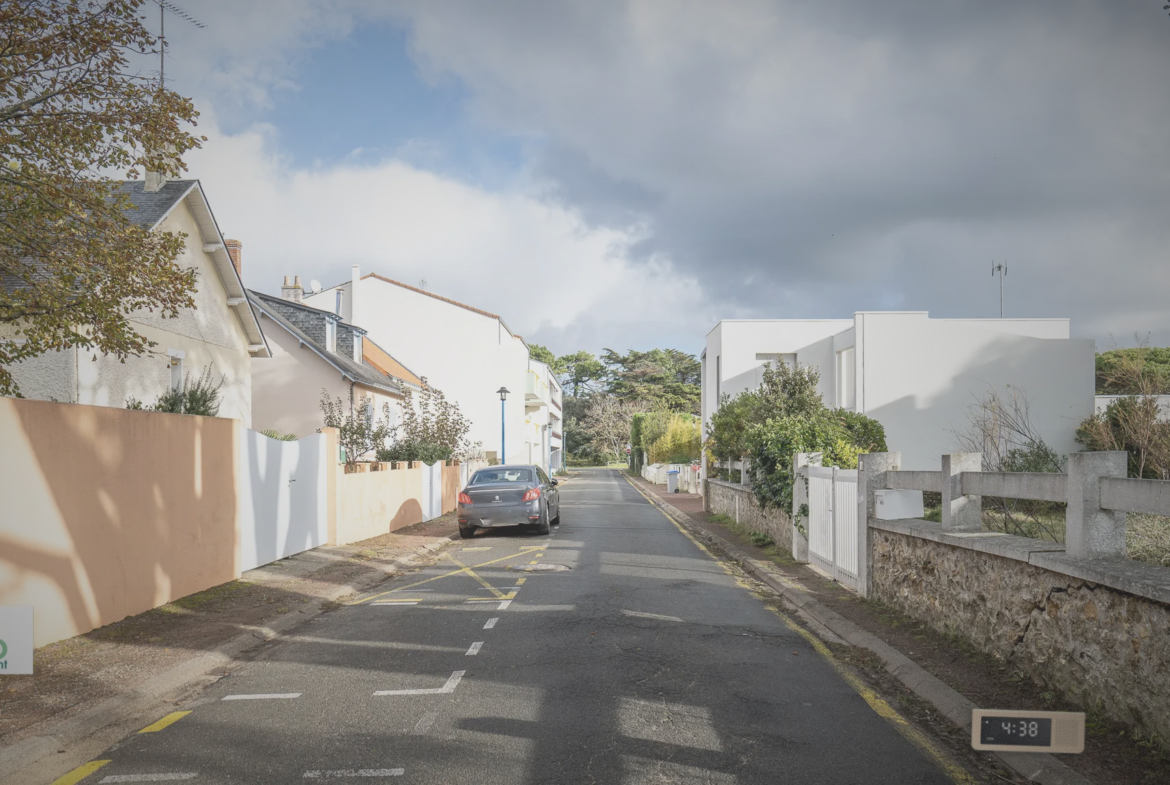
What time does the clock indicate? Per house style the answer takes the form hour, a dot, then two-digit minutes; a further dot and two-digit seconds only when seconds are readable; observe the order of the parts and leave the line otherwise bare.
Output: 4.38
